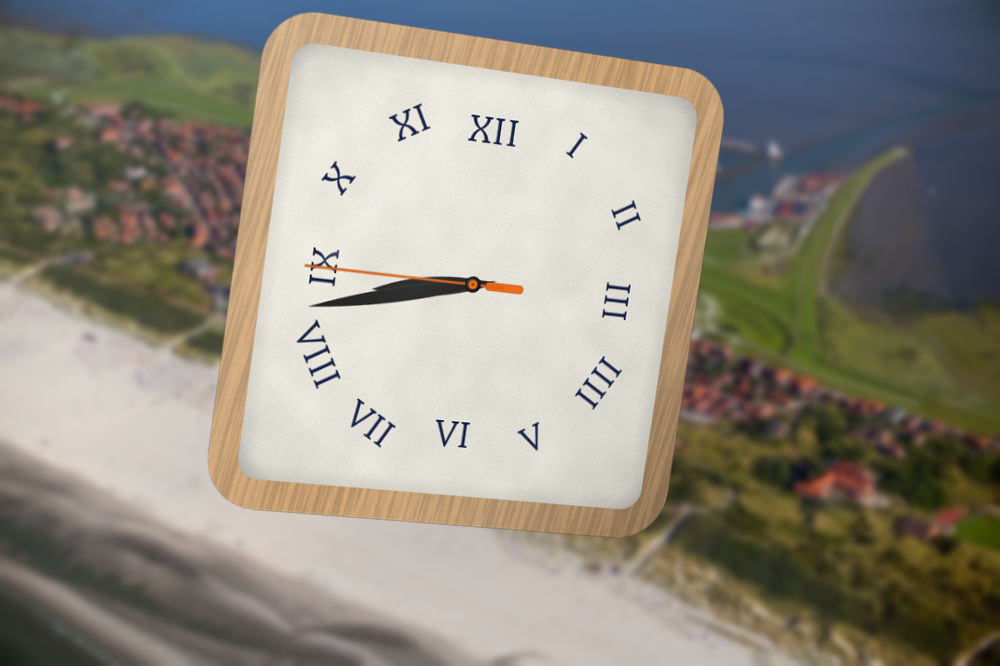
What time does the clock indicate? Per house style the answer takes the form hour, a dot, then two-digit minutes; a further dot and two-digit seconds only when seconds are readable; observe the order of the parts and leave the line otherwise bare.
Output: 8.42.45
